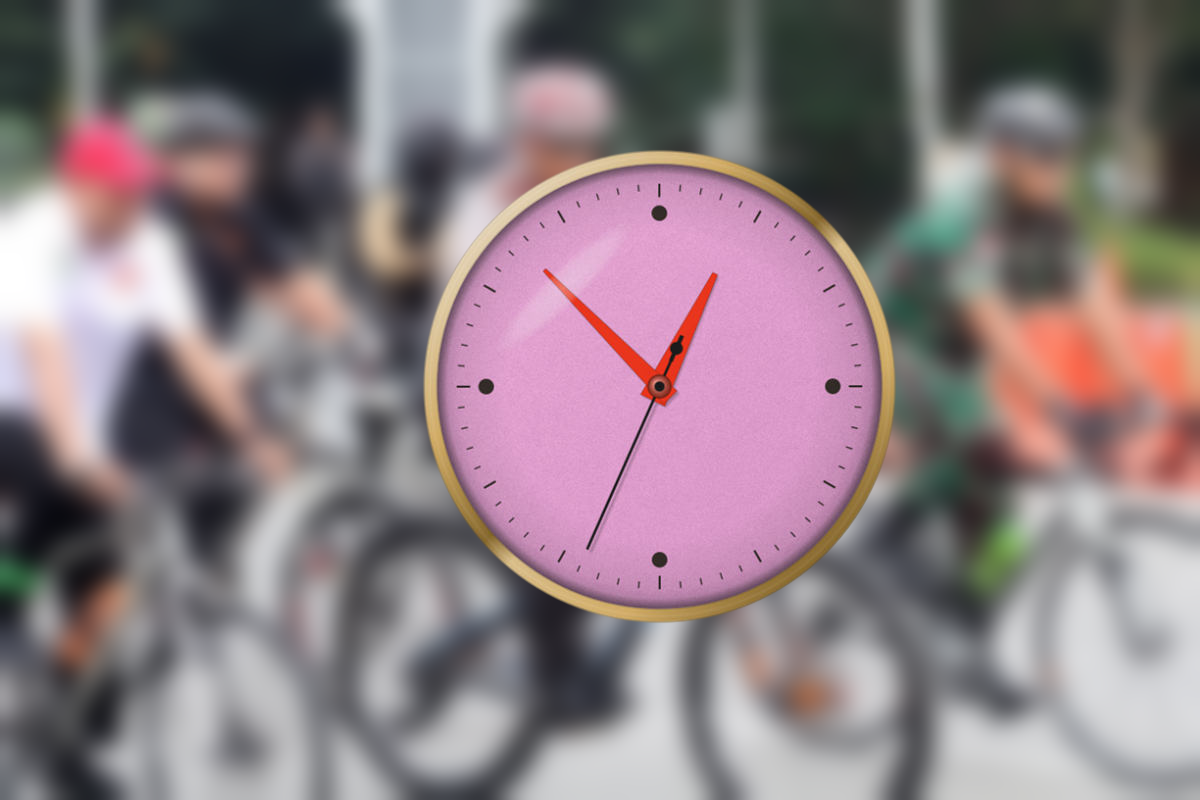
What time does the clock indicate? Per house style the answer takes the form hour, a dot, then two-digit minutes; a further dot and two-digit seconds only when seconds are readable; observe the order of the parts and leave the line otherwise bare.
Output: 12.52.34
